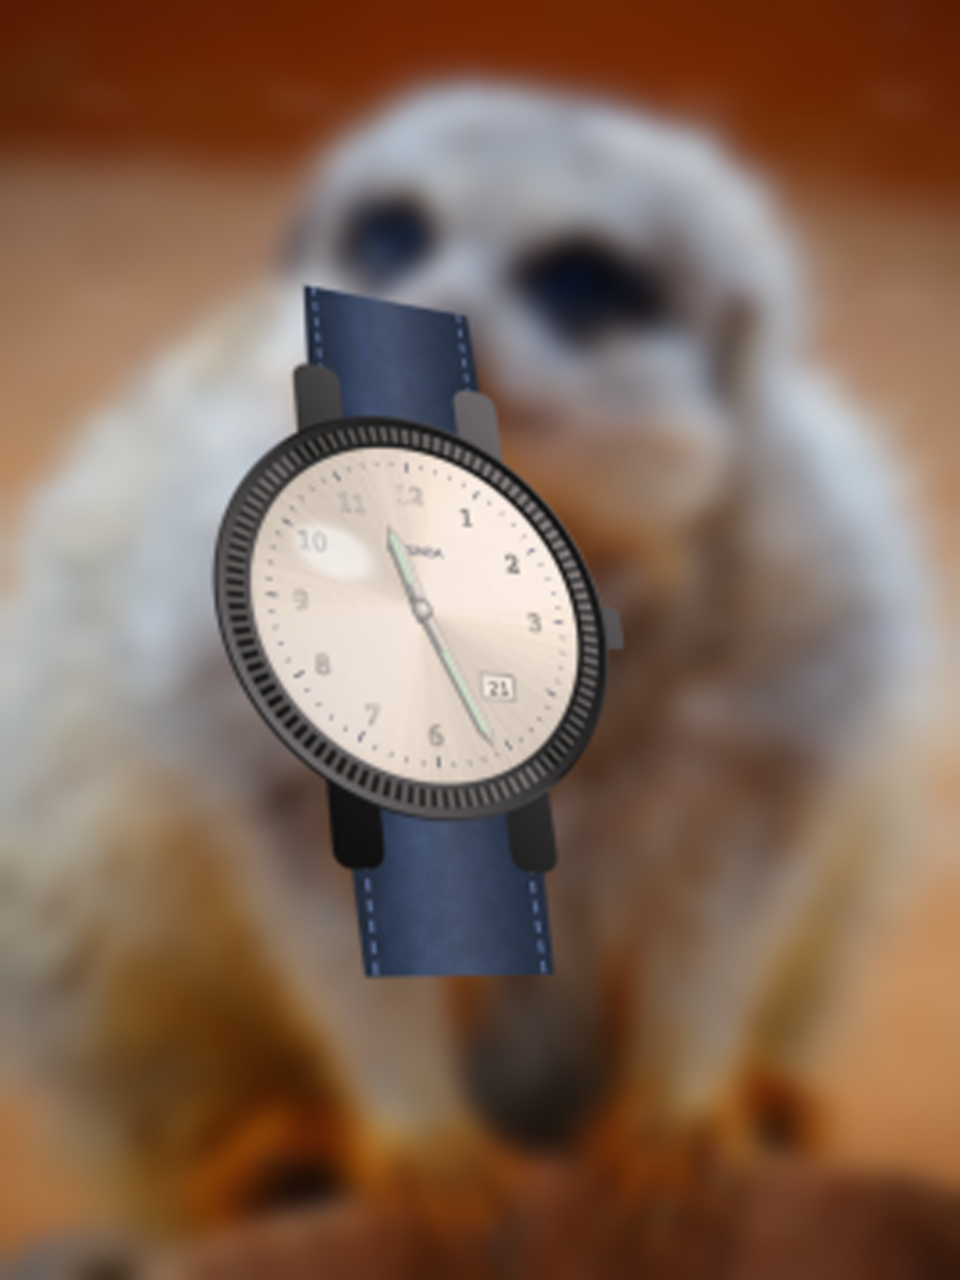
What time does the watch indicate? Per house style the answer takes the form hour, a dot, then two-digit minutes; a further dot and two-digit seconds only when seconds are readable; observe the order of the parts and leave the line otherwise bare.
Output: 11.26
